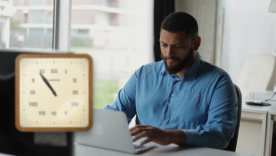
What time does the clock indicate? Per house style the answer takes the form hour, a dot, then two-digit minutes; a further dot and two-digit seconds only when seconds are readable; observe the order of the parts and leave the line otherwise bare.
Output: 10.54
